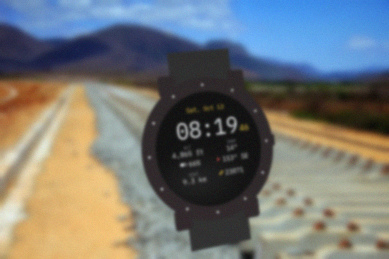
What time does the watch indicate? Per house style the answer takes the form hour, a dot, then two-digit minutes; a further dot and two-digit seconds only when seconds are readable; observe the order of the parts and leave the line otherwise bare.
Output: 8.19
